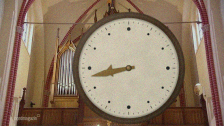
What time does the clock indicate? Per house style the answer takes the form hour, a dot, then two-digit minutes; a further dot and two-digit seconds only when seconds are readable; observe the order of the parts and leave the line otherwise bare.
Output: 8.43
